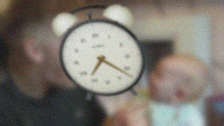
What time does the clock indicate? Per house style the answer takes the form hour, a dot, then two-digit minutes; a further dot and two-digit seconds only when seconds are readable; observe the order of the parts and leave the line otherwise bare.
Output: 7.22
